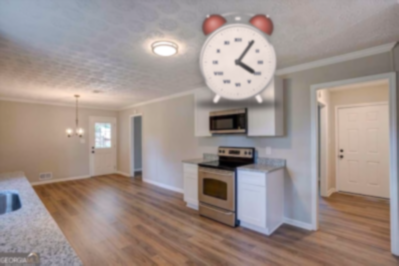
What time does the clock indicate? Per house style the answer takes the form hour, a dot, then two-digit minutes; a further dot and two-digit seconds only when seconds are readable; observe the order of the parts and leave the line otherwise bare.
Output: 4.06
